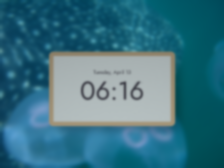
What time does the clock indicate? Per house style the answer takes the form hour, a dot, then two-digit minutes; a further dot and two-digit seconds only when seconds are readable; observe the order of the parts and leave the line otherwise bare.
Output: 6.16
